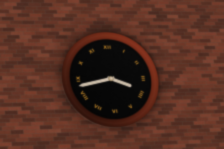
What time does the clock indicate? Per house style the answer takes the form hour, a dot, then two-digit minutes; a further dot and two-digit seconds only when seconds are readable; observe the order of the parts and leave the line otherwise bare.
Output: 3.43
